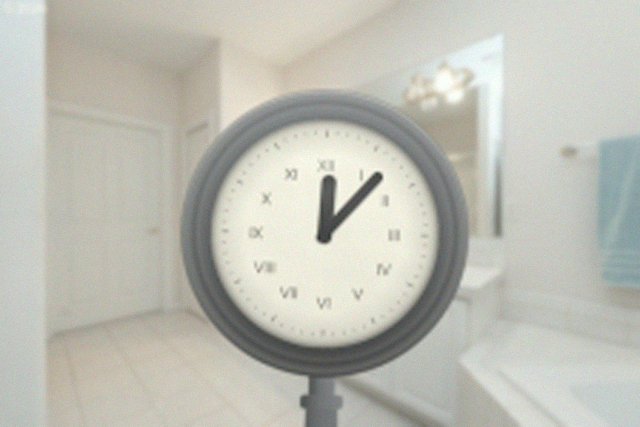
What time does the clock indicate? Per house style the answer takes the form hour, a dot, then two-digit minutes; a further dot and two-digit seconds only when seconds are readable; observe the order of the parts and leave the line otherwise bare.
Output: 12.07
